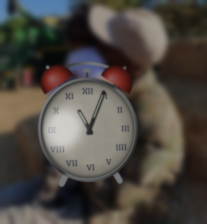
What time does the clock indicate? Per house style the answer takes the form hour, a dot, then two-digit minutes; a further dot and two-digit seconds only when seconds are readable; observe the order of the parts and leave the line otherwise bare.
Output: 11.04
